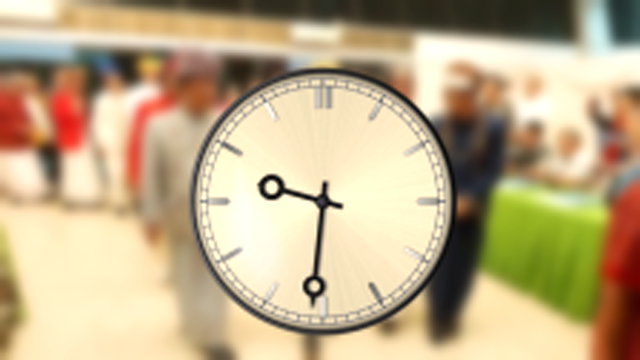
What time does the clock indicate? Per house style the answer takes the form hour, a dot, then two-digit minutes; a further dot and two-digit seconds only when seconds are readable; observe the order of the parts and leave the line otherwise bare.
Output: 9.31
